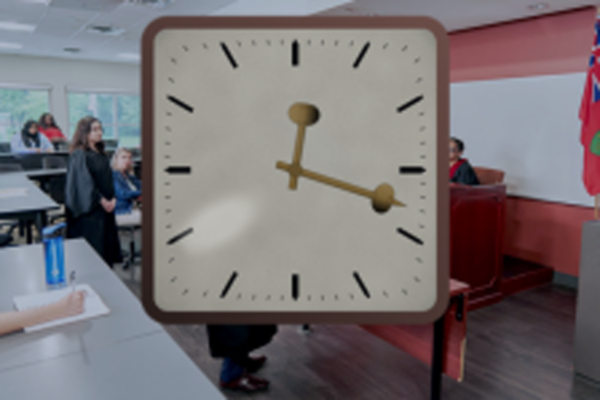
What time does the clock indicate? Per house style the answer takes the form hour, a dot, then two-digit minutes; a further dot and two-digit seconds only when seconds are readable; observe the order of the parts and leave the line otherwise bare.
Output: 12.18
